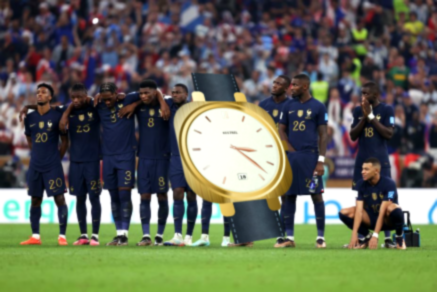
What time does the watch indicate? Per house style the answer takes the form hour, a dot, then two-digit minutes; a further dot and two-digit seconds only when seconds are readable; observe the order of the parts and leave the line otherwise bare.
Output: 3.23
